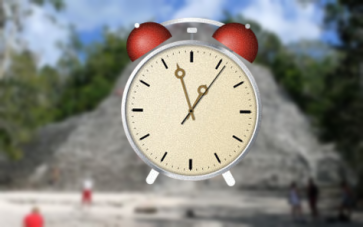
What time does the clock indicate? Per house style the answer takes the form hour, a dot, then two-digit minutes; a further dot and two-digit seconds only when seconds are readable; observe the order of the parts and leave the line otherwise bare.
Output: 12.57.06
